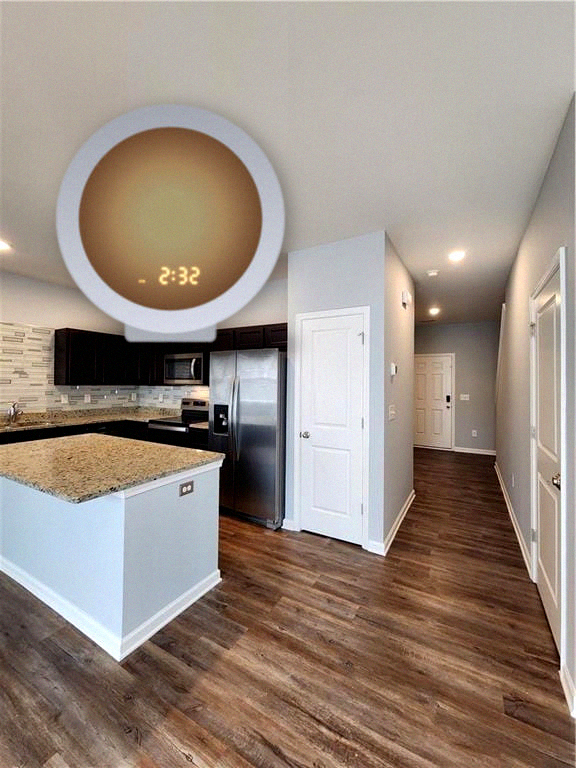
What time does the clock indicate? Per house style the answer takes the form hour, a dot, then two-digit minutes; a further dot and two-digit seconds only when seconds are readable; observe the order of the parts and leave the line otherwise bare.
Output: 2.32
